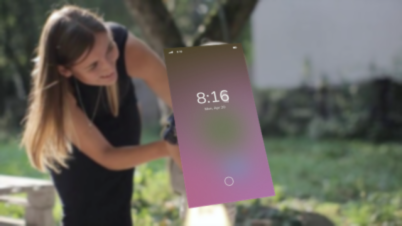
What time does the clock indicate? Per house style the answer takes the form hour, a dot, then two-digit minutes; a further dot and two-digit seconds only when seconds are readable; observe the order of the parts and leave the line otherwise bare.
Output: 8.16
